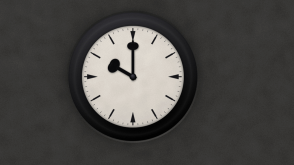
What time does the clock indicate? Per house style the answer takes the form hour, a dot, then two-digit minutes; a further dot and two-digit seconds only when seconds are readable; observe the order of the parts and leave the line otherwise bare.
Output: 10.00
